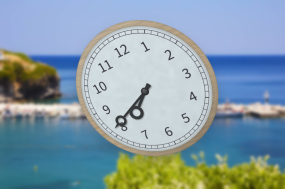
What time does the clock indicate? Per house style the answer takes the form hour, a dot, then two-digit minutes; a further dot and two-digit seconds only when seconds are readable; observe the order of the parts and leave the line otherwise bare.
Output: 7.41
